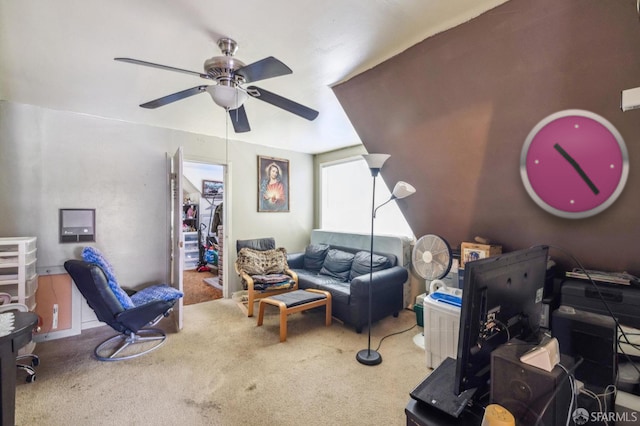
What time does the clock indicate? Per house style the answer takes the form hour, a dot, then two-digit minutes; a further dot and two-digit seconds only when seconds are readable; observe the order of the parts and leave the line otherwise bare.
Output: 10.23
